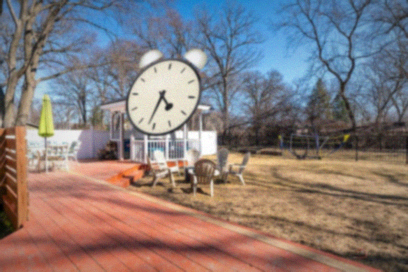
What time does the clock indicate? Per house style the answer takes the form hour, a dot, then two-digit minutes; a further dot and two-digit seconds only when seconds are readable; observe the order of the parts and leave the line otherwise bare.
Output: 4.32
